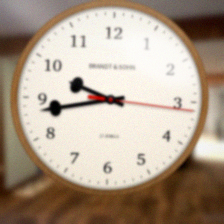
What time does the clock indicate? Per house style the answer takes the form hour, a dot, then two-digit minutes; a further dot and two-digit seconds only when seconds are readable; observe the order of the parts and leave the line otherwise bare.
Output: 9.43.16
